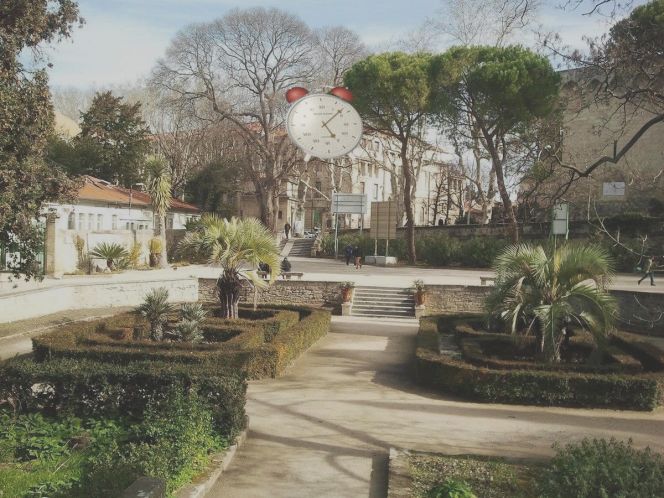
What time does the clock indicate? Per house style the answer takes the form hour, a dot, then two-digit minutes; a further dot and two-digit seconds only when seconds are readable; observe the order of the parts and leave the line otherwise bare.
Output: 5.08
